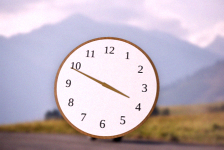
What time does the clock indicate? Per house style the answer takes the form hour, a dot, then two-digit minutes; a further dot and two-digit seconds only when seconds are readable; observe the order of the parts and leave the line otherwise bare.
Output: 3.49
